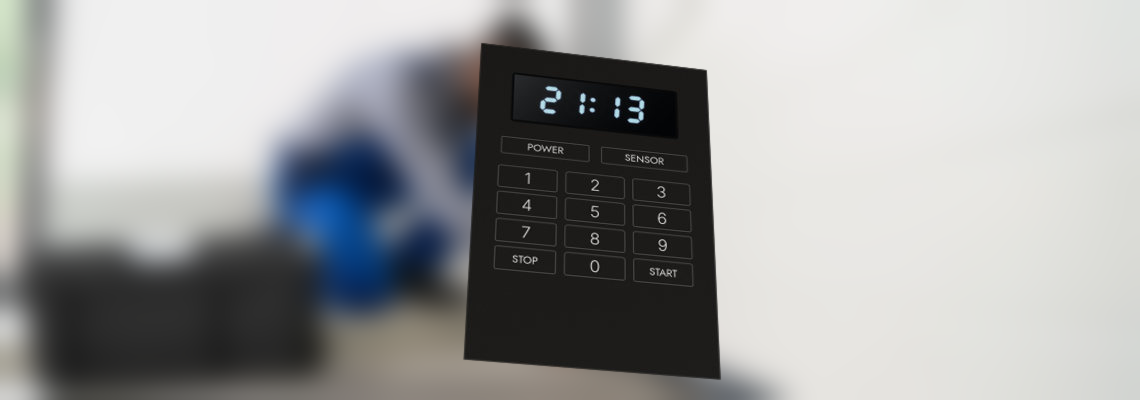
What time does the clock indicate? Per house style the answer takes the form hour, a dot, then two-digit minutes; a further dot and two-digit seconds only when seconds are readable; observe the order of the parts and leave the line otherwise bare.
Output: 21.13
